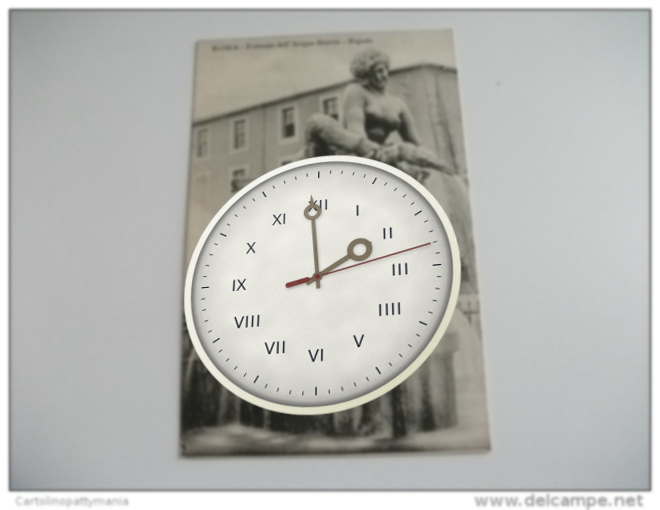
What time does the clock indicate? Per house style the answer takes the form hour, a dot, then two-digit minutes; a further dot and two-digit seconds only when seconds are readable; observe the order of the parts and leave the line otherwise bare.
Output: 1.59.13
